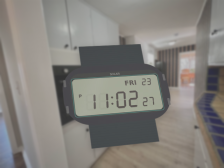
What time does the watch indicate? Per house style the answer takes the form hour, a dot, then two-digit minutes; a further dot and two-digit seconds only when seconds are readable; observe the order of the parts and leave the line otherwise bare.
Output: 11.02.27
